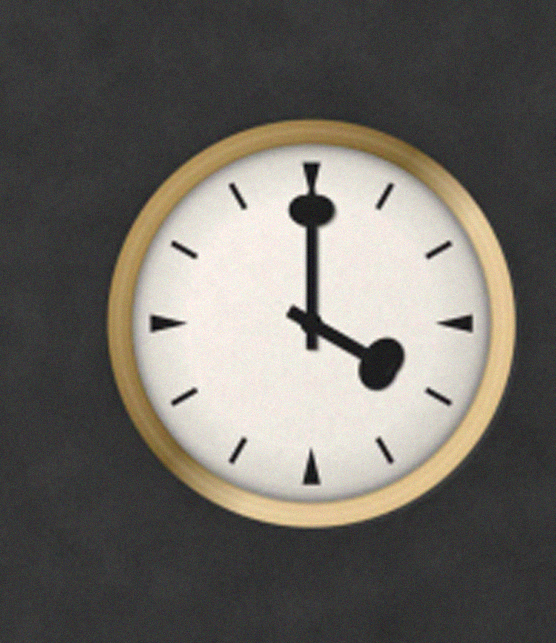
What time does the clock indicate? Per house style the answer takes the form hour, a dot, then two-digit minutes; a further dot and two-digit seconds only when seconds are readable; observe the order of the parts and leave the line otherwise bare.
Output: 4.00
